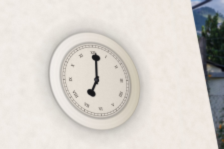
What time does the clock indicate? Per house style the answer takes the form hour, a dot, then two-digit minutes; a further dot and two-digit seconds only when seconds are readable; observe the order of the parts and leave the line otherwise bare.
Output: 7.01
